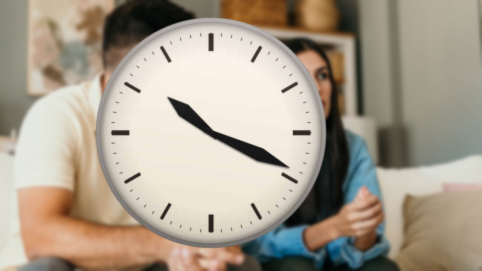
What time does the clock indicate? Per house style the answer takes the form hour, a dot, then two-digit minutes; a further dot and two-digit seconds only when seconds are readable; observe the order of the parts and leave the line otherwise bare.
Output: 10.19
